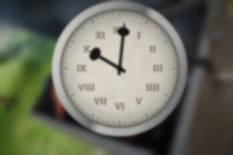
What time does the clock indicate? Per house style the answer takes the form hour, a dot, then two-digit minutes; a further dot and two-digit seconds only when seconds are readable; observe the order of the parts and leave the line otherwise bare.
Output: 10.01
